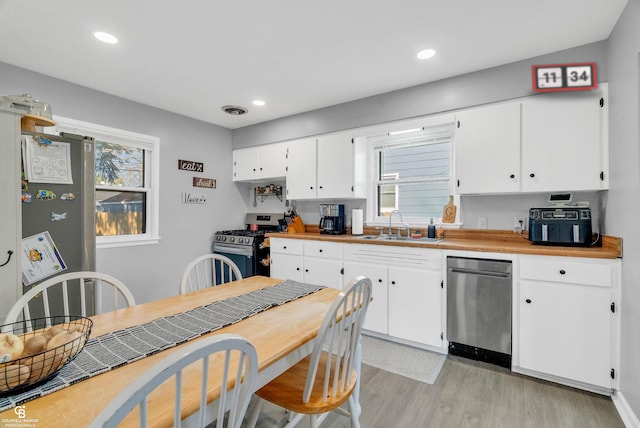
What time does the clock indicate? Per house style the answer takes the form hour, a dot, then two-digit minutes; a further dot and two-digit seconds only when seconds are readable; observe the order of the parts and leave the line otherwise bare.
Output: 11.34
